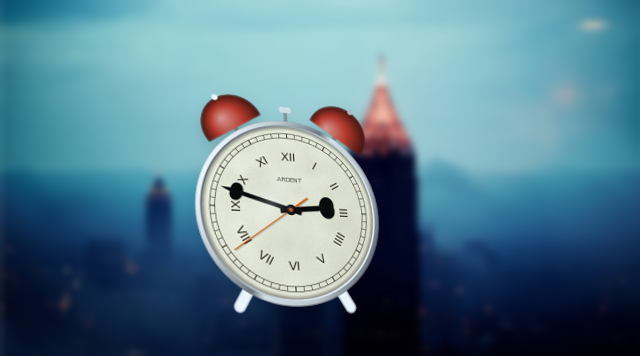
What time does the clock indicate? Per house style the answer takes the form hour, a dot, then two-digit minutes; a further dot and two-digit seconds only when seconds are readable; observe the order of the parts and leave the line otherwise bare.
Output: 2.47.39
